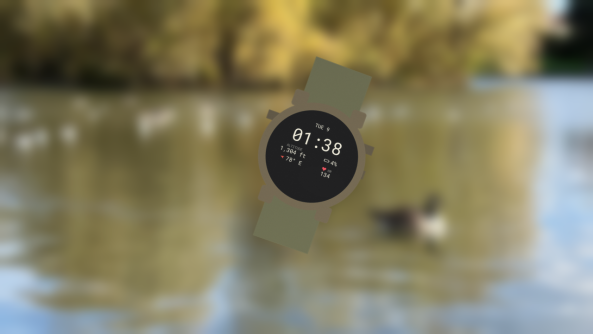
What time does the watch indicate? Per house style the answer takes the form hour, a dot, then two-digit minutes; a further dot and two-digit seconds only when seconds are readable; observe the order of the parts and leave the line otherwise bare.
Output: 1.38
